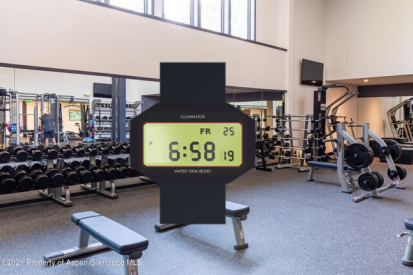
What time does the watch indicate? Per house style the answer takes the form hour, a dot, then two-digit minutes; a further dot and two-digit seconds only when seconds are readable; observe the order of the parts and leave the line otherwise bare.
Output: 6.58.19
